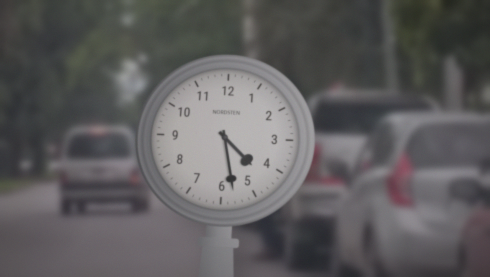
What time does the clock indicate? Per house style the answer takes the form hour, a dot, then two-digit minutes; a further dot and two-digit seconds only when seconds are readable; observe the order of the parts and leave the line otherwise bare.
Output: 4.28
